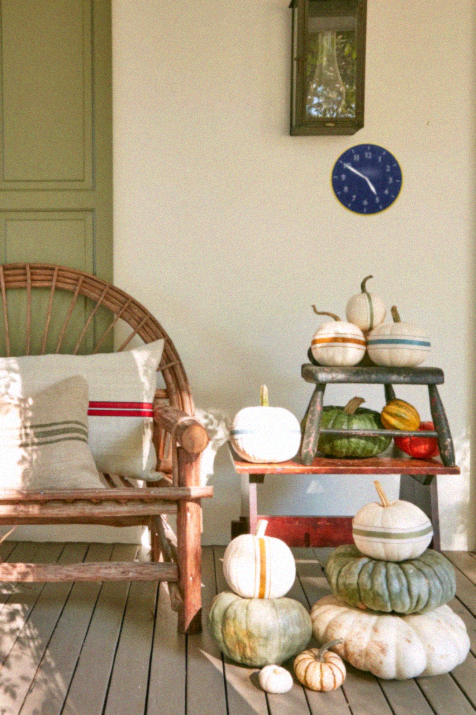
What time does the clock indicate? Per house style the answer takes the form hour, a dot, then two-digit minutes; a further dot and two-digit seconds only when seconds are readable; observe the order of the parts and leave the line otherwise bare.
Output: 4.50
